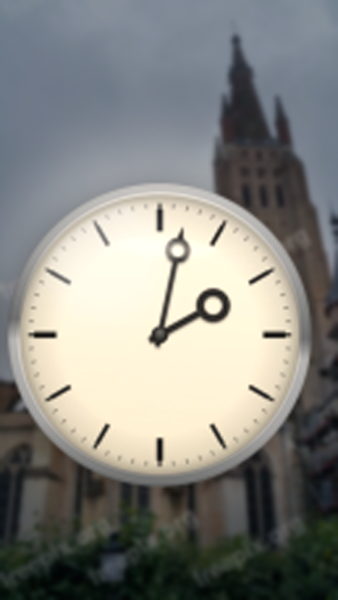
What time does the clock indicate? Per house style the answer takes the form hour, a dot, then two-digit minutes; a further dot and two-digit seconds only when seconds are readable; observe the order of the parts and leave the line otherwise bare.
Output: 2.02
